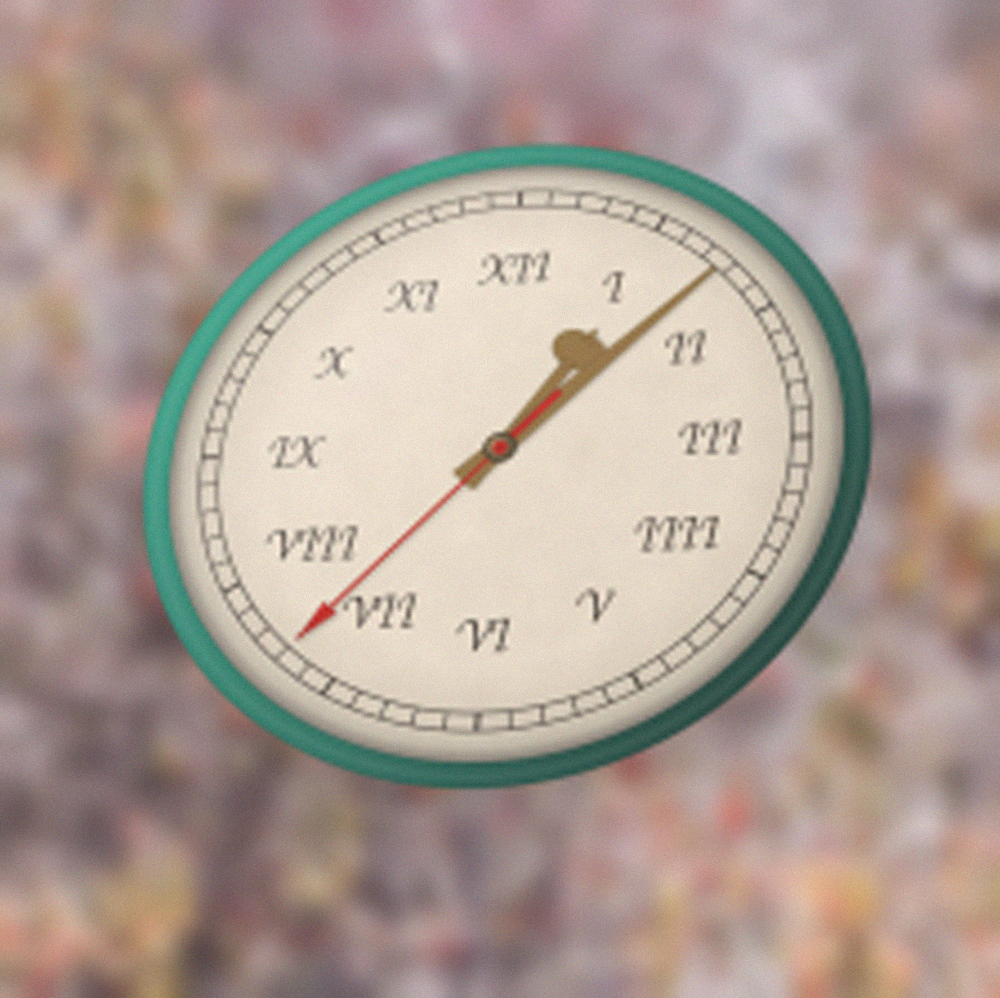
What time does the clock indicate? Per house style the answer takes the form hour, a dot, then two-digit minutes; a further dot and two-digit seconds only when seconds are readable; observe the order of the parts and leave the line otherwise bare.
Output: 1.07.37
